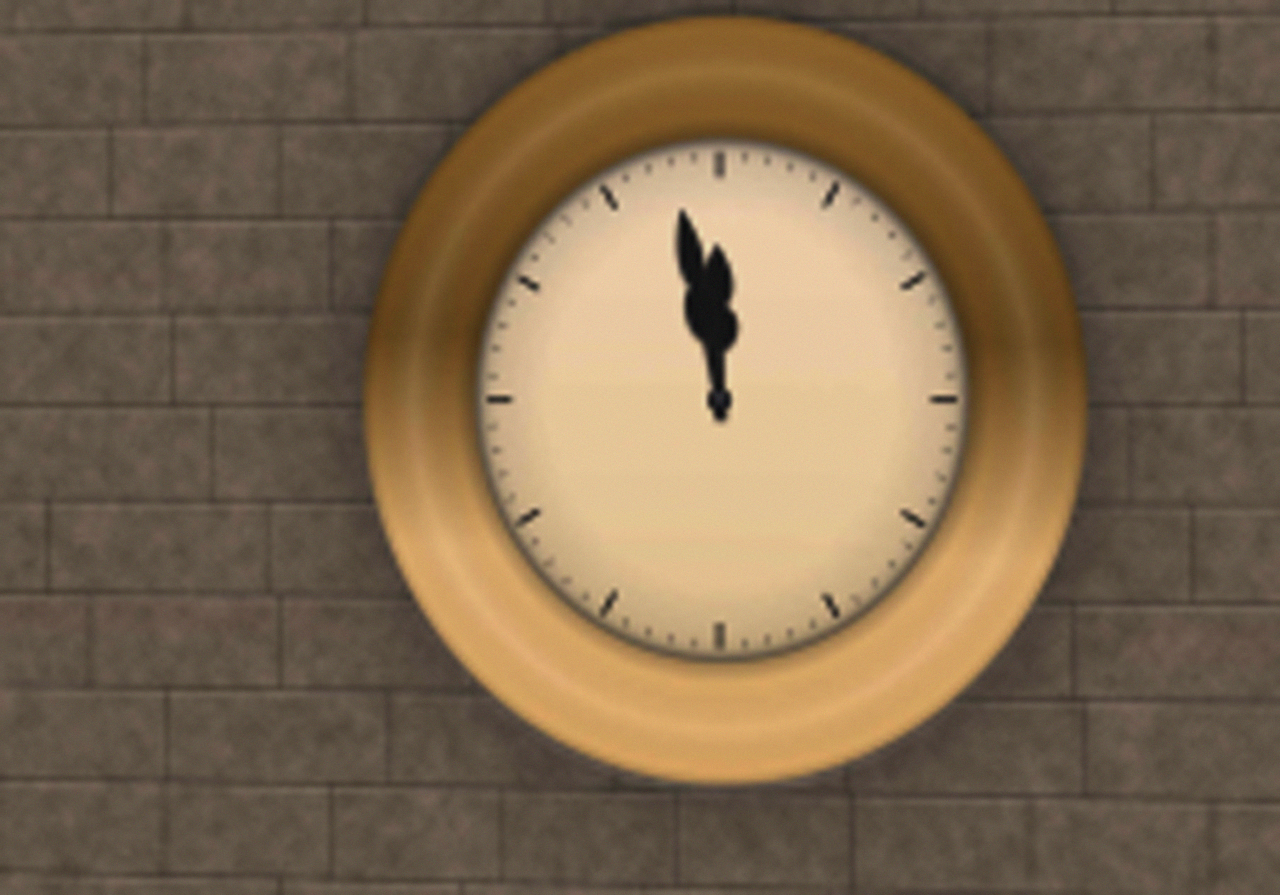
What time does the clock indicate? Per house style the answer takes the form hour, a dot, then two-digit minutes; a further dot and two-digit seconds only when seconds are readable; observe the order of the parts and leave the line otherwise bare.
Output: 11.58
